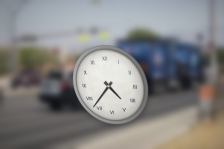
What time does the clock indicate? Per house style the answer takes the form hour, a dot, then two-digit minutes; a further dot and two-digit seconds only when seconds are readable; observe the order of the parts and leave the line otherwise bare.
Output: 4.37
